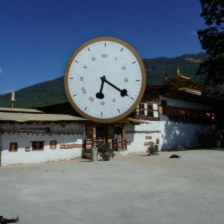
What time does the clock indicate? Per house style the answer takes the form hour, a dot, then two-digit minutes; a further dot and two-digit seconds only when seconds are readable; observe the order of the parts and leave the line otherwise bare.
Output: 6.20
